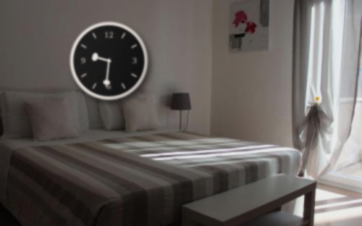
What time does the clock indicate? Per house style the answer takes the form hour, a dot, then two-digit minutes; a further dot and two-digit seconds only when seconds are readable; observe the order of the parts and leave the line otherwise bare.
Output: 9.31
